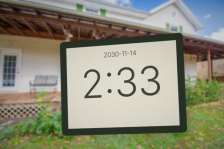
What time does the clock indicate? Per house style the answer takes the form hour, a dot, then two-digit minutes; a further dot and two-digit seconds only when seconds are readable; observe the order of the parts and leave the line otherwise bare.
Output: 2.33
